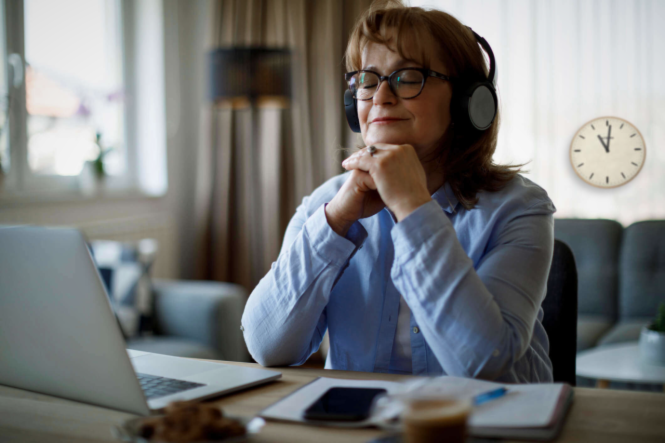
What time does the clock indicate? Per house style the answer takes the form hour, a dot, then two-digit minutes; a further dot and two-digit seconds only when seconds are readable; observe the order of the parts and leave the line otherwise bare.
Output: 11.01
